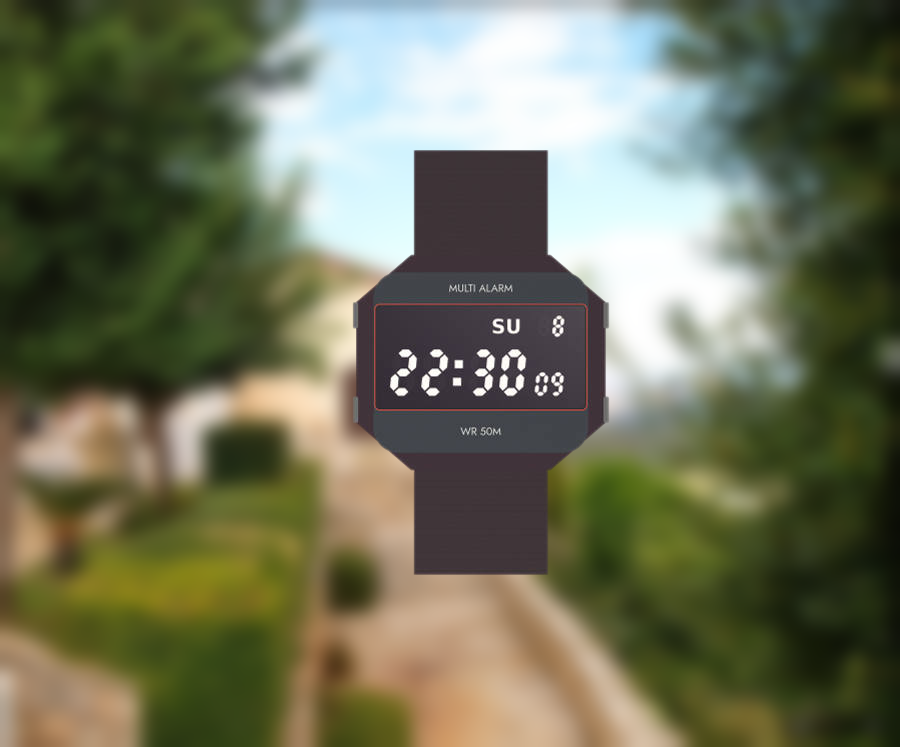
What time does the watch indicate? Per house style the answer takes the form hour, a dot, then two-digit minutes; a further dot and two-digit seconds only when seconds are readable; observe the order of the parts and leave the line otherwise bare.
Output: 22.30.09
